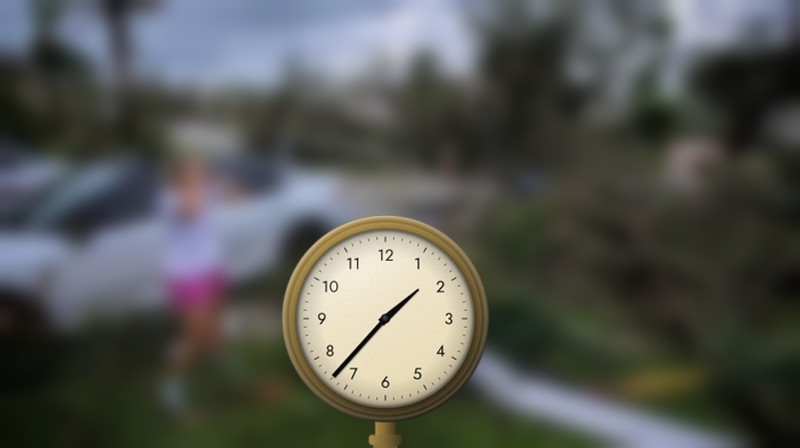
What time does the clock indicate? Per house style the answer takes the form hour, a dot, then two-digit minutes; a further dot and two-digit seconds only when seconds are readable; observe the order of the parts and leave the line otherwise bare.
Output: 1.37
